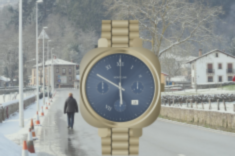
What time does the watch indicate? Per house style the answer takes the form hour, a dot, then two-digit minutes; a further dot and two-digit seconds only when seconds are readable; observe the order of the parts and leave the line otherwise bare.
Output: 5.50
